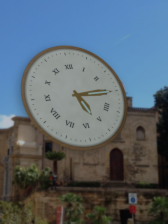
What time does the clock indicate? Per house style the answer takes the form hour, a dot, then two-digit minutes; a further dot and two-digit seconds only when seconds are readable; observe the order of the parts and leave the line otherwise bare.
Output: 5.15
